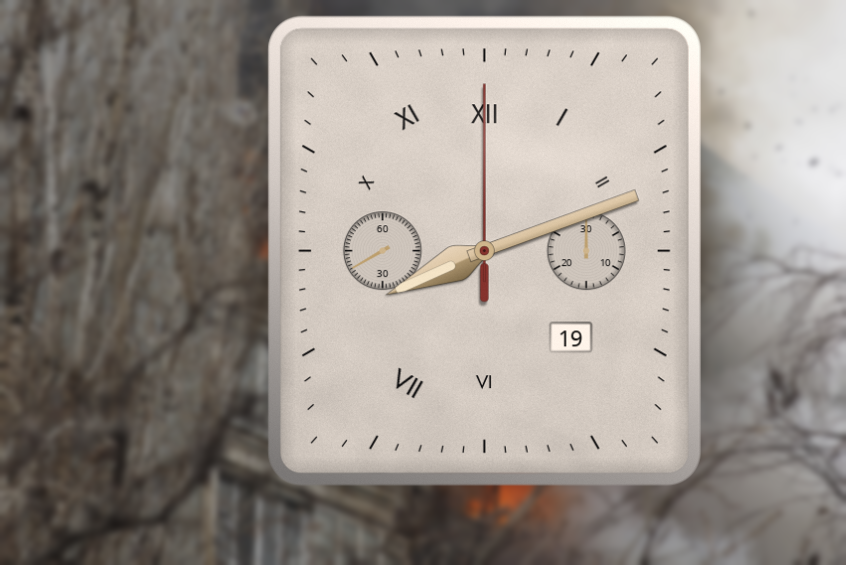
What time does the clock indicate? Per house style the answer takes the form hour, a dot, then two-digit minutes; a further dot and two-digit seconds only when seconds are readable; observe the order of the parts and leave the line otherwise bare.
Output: 8.11.40
